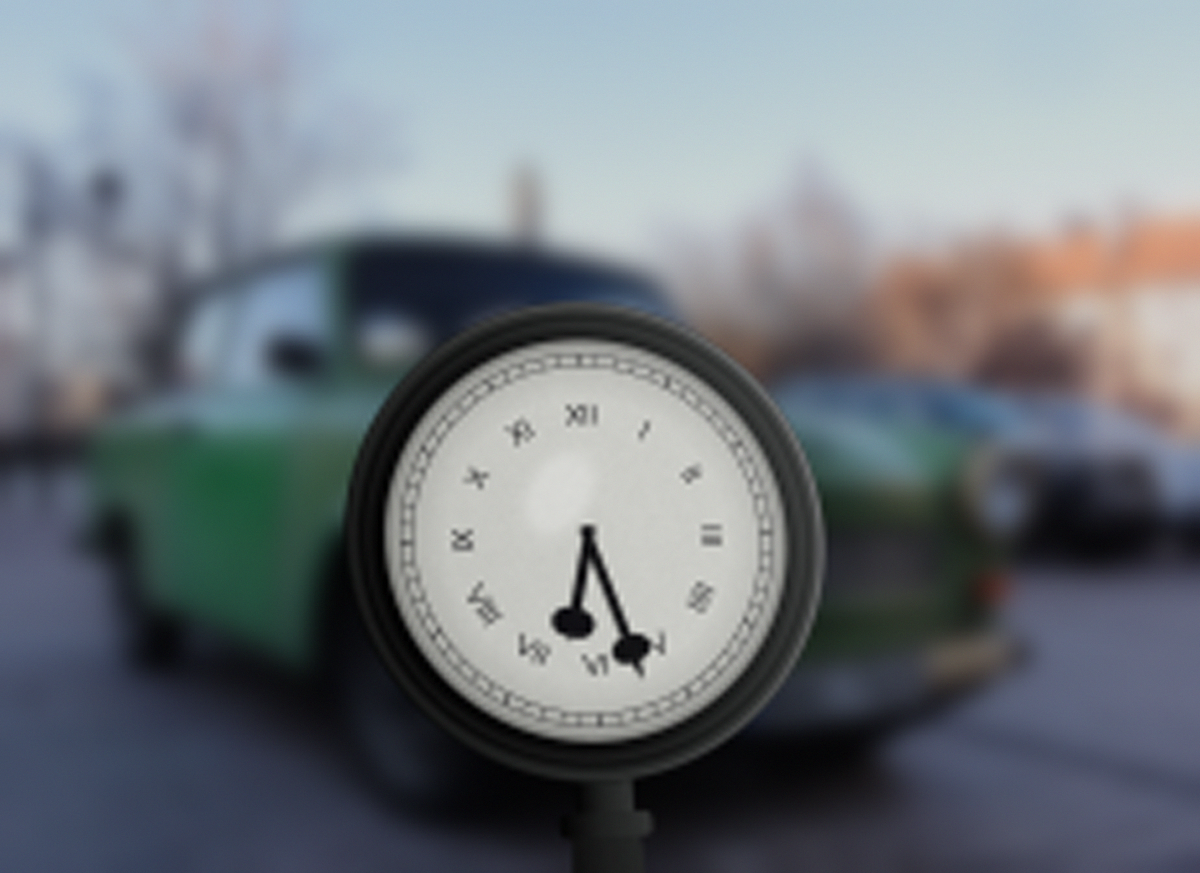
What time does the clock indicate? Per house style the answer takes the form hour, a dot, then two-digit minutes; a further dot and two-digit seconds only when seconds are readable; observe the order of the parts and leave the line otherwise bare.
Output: 6.27
